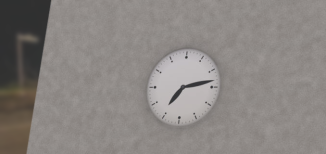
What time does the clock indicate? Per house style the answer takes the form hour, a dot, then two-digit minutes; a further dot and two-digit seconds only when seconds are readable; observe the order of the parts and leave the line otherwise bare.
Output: 7.13
